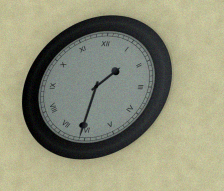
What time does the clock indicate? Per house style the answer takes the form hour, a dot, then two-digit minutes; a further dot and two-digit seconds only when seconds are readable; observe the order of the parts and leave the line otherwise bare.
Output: 1.31
